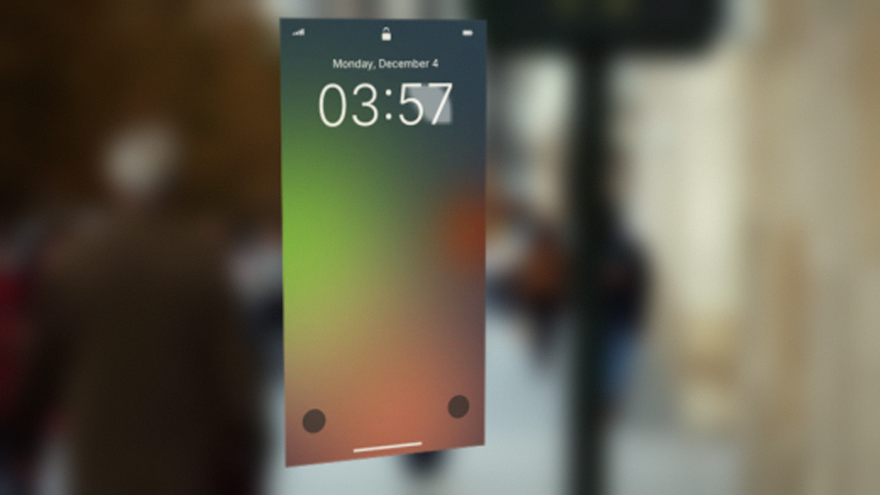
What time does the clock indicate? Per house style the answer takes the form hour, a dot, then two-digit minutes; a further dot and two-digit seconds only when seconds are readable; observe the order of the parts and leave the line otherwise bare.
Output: 3.57
